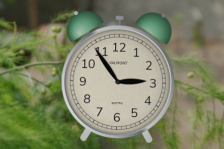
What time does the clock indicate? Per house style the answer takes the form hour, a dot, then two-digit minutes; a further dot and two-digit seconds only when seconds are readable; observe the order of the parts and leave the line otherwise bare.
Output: 2.54
